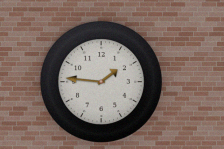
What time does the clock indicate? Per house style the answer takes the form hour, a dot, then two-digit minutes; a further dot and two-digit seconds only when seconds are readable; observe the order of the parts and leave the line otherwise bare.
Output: 1.46
